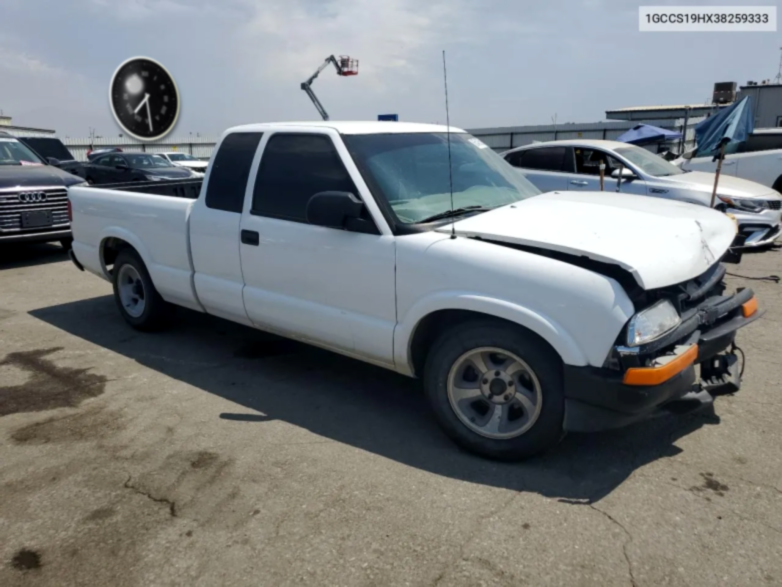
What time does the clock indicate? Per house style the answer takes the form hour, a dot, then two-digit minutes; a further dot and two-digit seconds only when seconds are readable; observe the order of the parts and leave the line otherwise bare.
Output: 7.29
